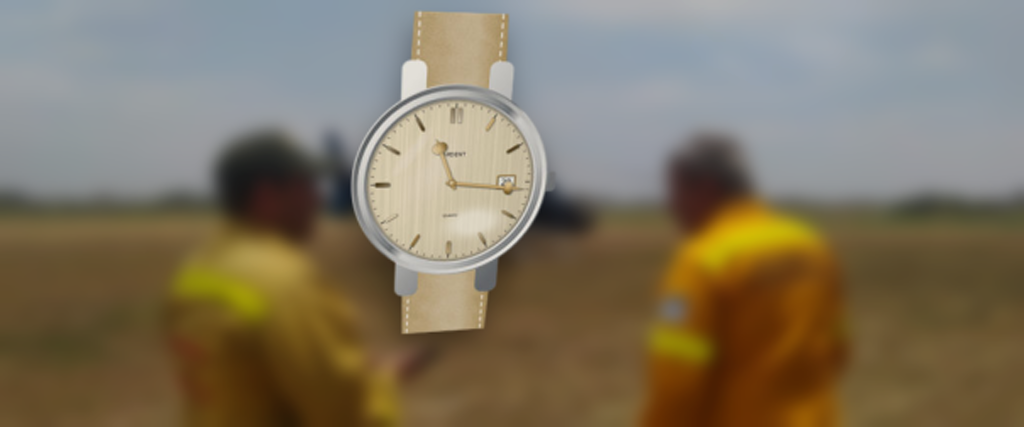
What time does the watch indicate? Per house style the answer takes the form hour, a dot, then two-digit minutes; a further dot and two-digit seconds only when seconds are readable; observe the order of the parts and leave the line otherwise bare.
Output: 11.16
